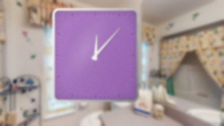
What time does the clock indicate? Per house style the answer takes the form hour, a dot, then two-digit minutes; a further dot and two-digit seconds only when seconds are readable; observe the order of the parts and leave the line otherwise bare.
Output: 12.07
